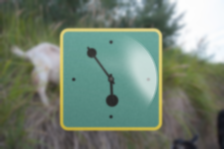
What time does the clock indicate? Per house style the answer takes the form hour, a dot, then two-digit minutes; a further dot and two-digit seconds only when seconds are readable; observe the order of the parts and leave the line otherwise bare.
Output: 5.54
